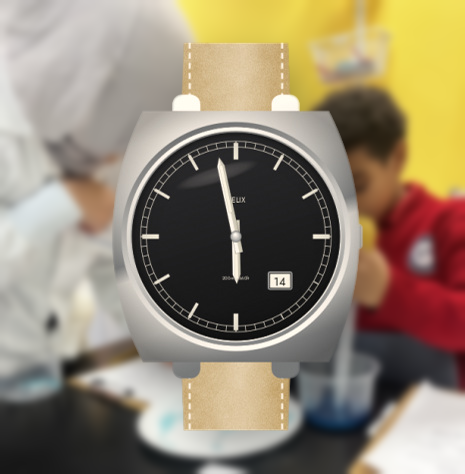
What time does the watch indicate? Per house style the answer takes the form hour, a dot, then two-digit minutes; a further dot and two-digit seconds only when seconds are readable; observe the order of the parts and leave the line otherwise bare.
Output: 5.58
